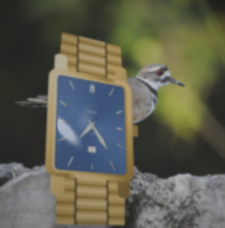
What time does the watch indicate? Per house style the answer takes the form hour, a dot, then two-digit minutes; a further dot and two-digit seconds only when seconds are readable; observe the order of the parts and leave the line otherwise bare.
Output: 7.24
